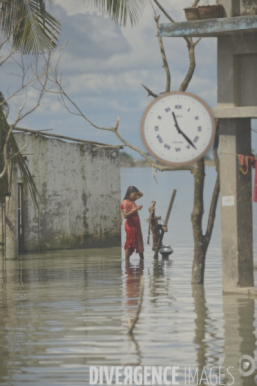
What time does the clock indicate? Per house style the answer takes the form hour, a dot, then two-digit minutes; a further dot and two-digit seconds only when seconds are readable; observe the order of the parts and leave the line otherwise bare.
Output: 11.23
